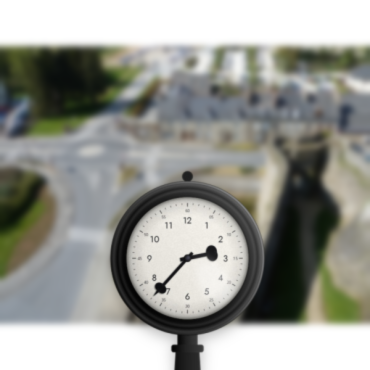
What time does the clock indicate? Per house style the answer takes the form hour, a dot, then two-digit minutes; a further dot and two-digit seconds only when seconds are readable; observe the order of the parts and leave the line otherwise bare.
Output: 2.37
